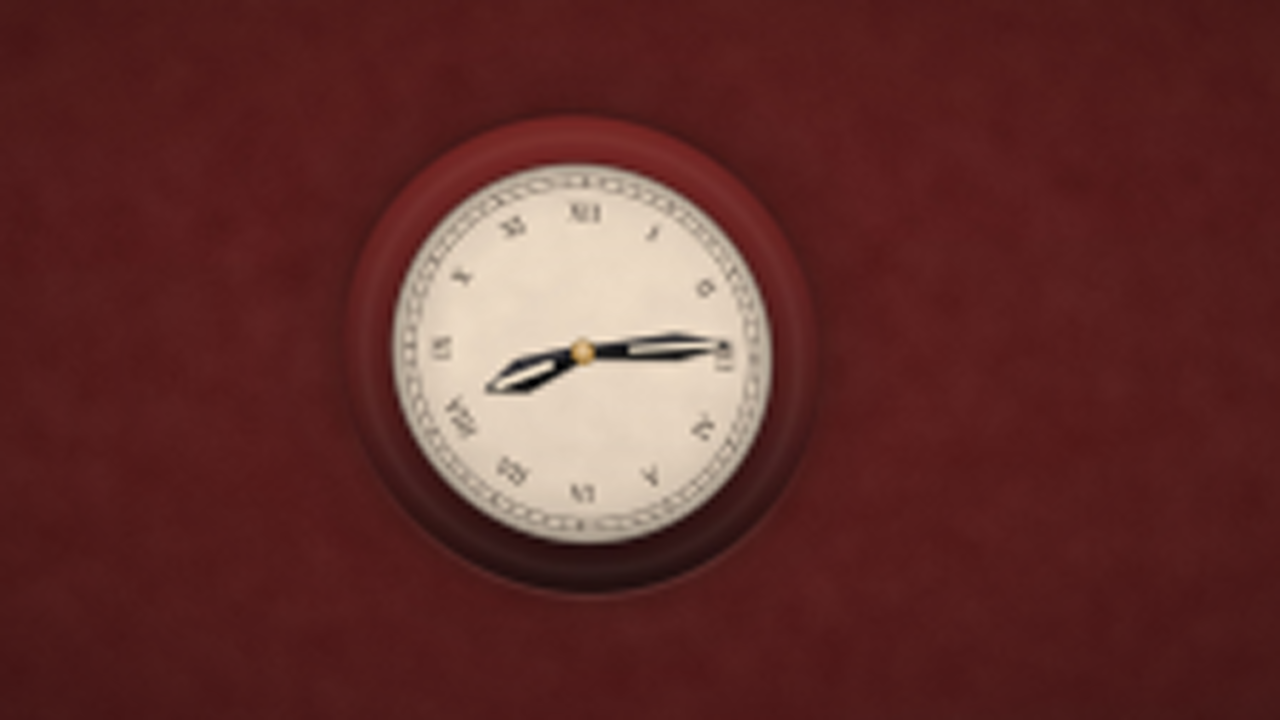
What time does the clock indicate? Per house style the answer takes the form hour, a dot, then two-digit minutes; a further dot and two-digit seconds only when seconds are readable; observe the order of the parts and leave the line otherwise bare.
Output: 8.14
